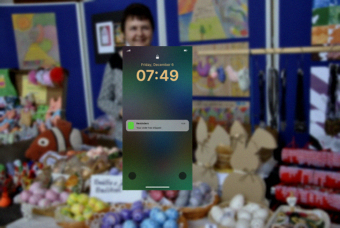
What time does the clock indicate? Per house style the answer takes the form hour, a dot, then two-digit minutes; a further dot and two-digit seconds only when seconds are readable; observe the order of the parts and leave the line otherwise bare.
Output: 7.49
